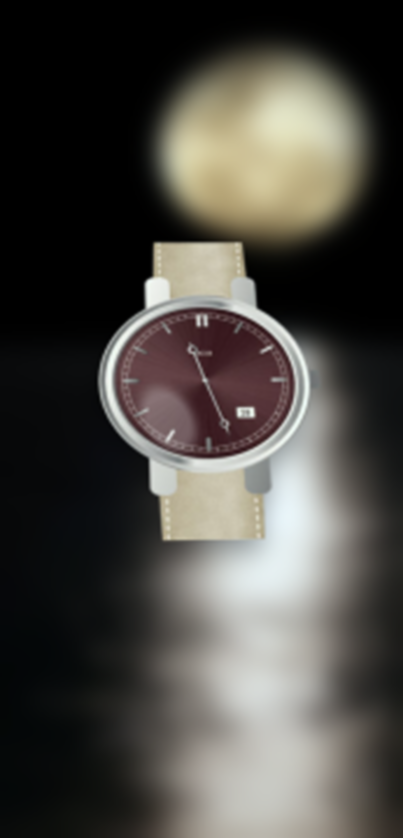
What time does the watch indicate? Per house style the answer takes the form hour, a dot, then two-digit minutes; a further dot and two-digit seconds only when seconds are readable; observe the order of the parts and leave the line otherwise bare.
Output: 11.27
